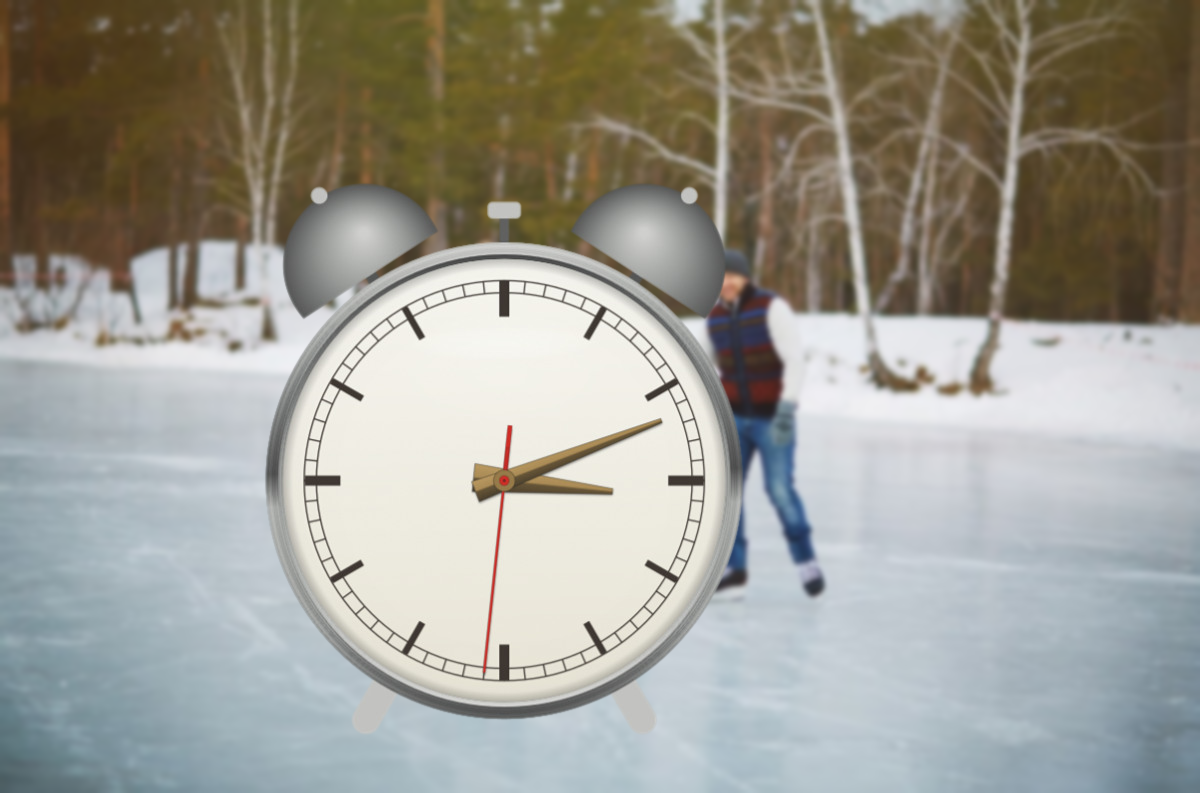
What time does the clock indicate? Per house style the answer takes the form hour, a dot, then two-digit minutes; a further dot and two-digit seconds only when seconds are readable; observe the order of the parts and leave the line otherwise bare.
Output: 3.11.31
